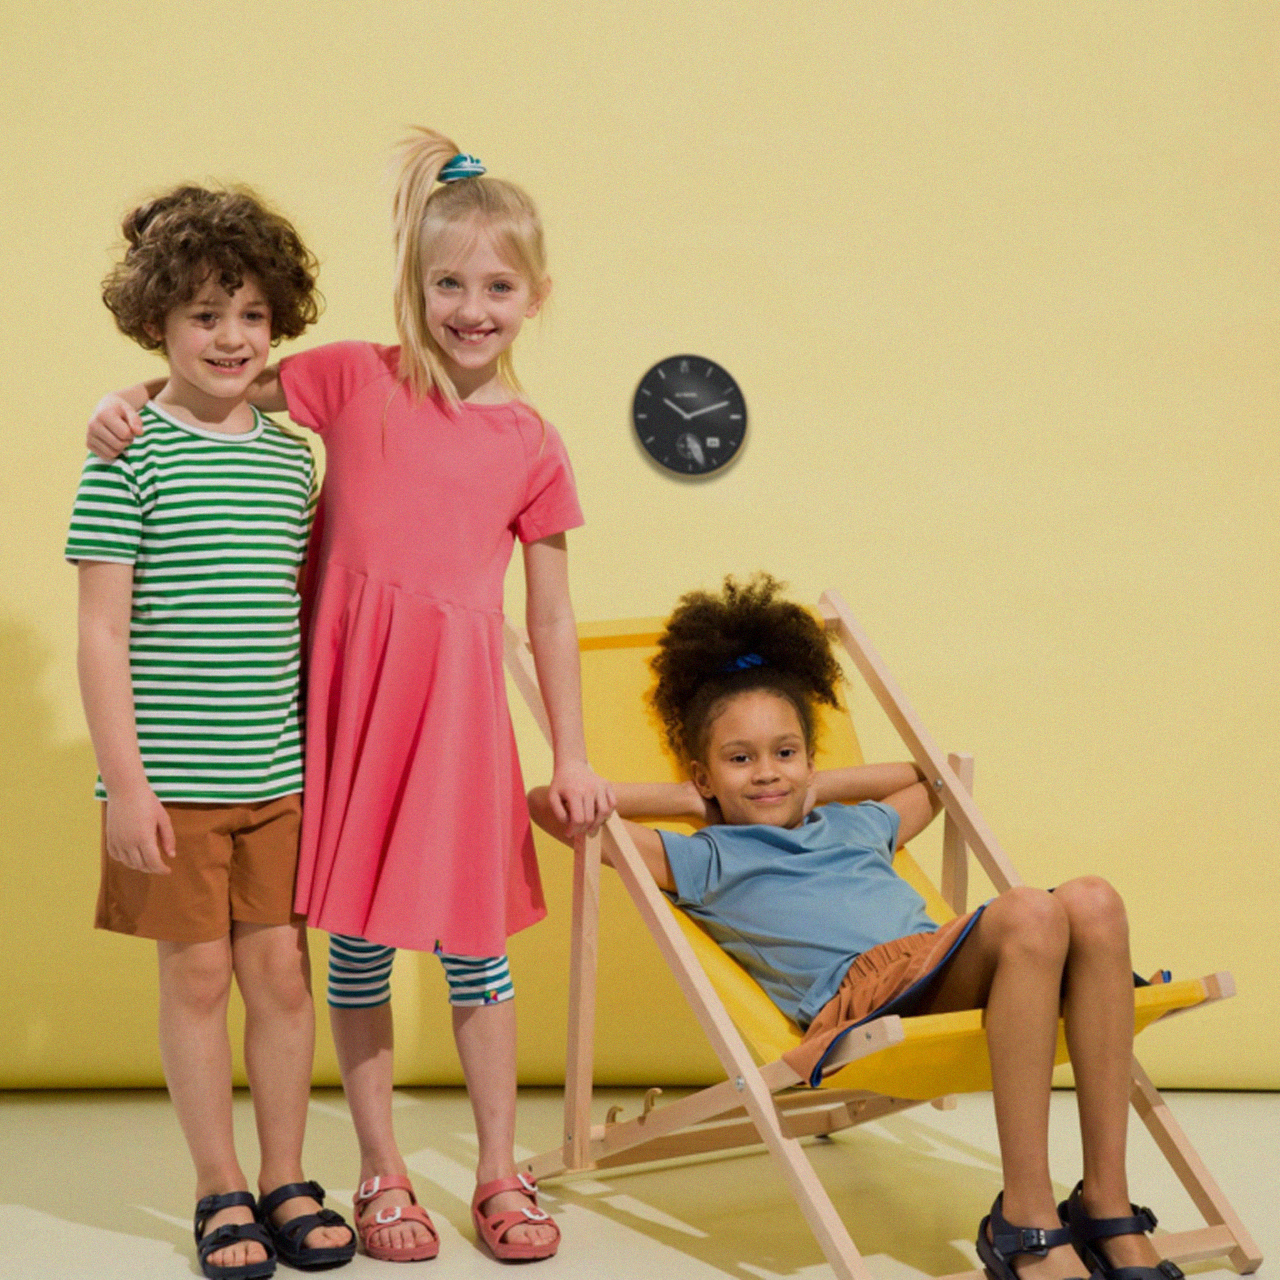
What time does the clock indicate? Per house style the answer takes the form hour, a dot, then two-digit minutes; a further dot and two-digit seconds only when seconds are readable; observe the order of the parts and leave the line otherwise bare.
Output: 10.12
